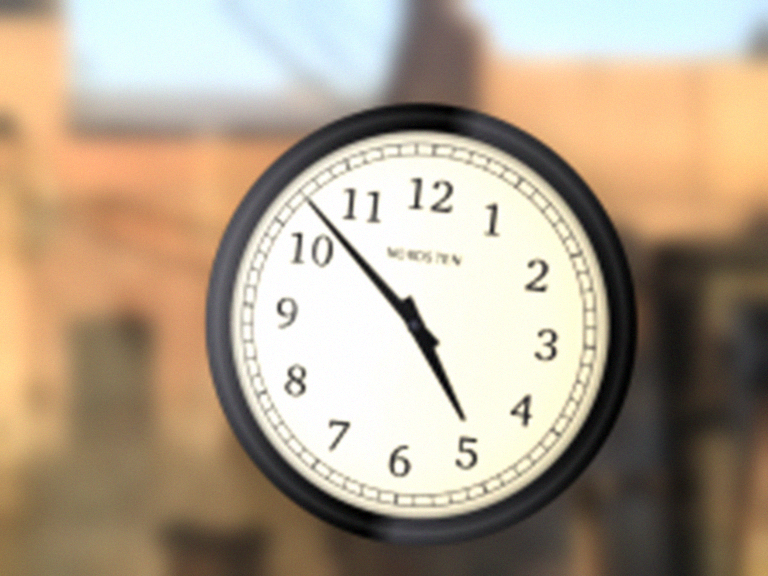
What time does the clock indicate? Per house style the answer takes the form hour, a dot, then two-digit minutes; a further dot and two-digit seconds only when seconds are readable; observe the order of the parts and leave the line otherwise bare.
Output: 4.52
